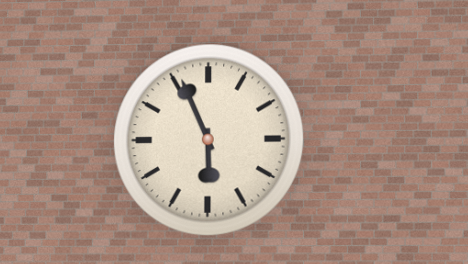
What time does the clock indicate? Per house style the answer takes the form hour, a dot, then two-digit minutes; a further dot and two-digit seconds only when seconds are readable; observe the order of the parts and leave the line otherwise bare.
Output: 5.56
